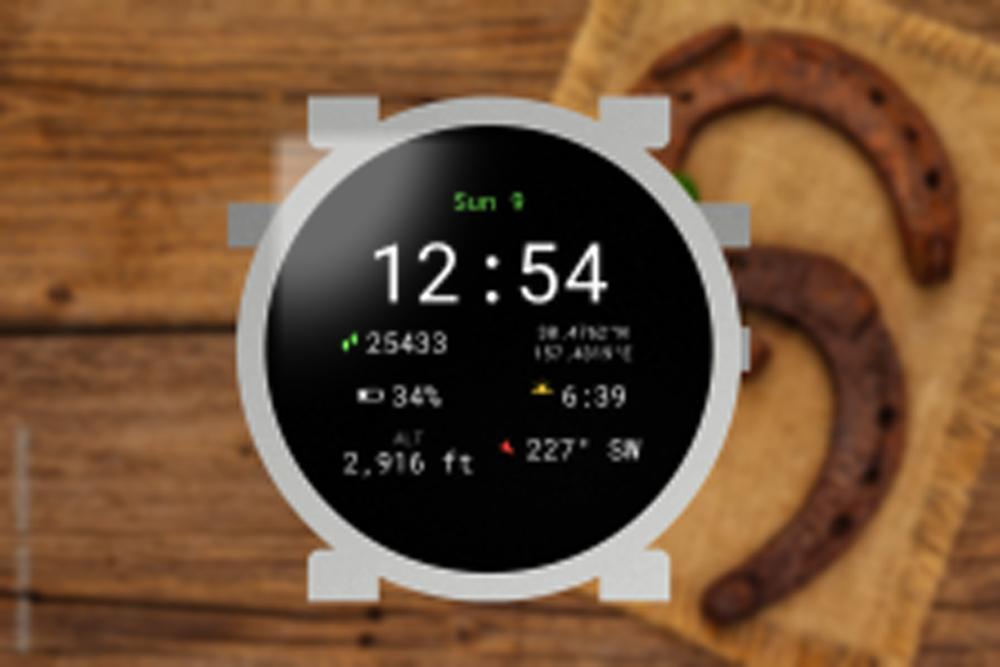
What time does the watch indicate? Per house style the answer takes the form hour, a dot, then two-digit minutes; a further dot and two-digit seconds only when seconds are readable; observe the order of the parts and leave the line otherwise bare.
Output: 12.54
